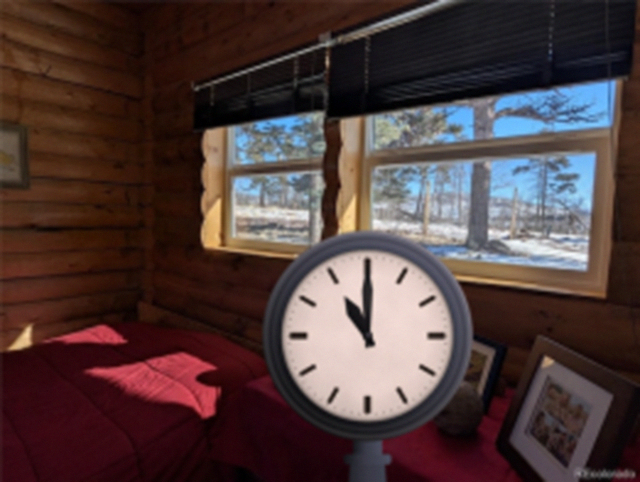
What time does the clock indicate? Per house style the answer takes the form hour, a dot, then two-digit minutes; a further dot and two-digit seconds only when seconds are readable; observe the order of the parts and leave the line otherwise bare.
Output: 11.00
